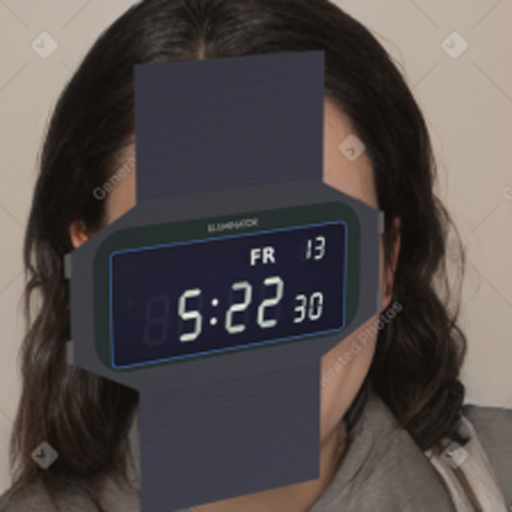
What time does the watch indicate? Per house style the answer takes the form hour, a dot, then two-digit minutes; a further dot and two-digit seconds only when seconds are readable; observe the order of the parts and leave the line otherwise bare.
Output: 5.22.30
